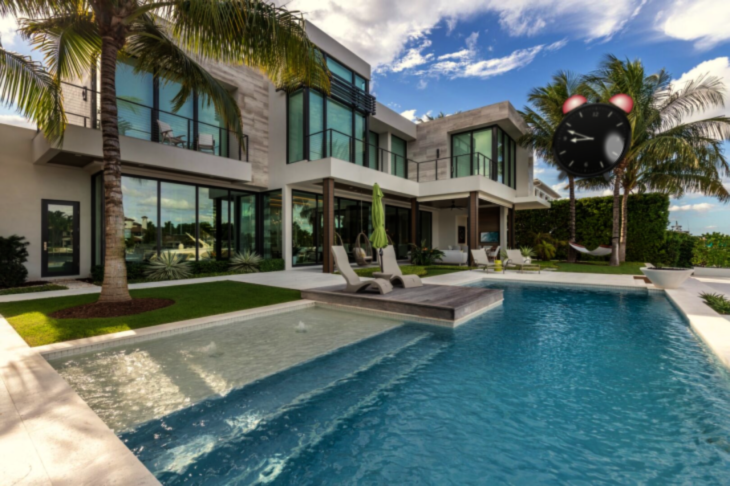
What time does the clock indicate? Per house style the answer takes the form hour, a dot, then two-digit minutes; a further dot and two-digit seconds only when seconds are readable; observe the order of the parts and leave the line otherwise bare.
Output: 8.48
